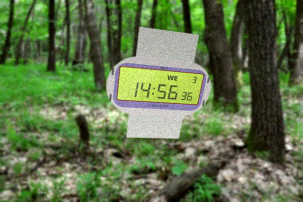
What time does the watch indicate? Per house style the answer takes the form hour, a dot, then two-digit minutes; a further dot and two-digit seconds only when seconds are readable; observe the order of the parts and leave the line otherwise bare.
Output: 14.56.36
